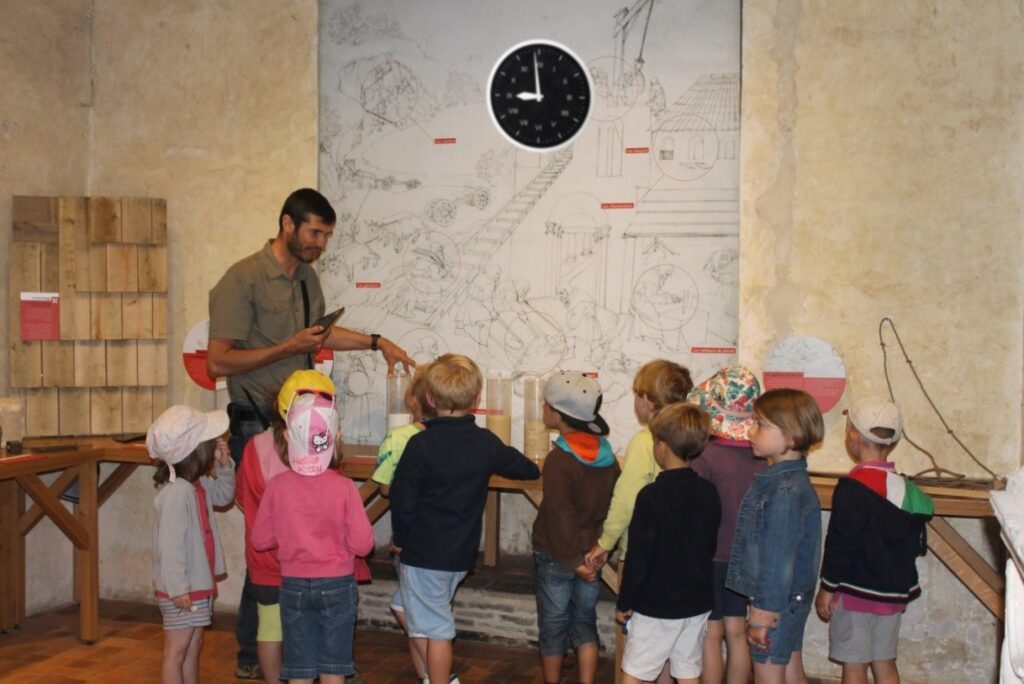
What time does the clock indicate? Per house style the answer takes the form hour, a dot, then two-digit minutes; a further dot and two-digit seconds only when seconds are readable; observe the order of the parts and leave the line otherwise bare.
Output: 8.59
